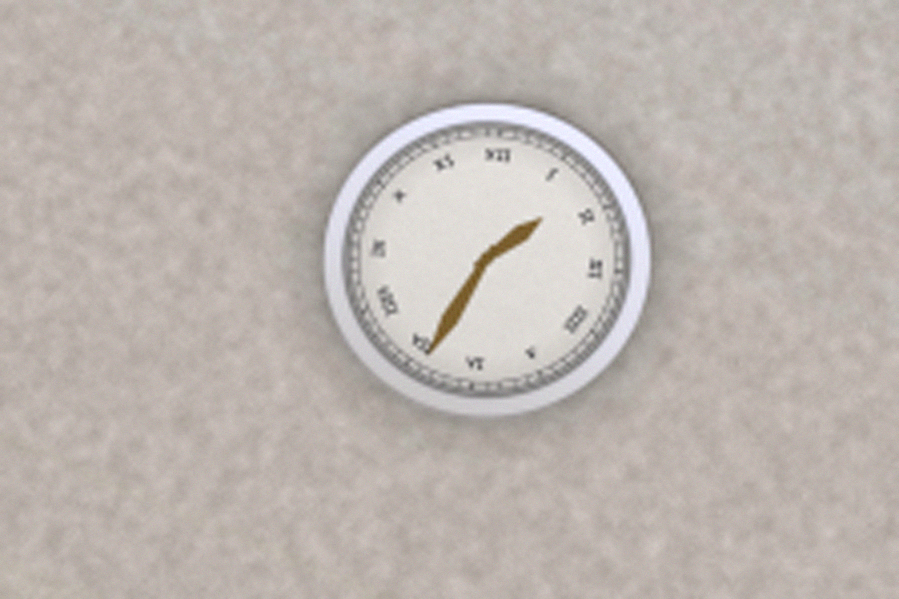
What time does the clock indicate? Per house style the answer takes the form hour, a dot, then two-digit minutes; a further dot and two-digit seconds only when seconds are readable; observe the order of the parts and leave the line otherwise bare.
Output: 1.34
